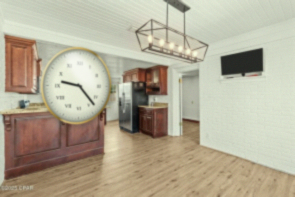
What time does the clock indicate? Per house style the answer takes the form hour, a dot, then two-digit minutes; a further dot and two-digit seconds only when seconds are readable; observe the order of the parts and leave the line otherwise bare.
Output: 9.23
